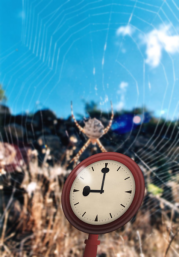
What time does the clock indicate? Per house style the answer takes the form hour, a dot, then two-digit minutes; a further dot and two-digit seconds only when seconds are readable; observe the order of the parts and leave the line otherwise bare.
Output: 9.00
